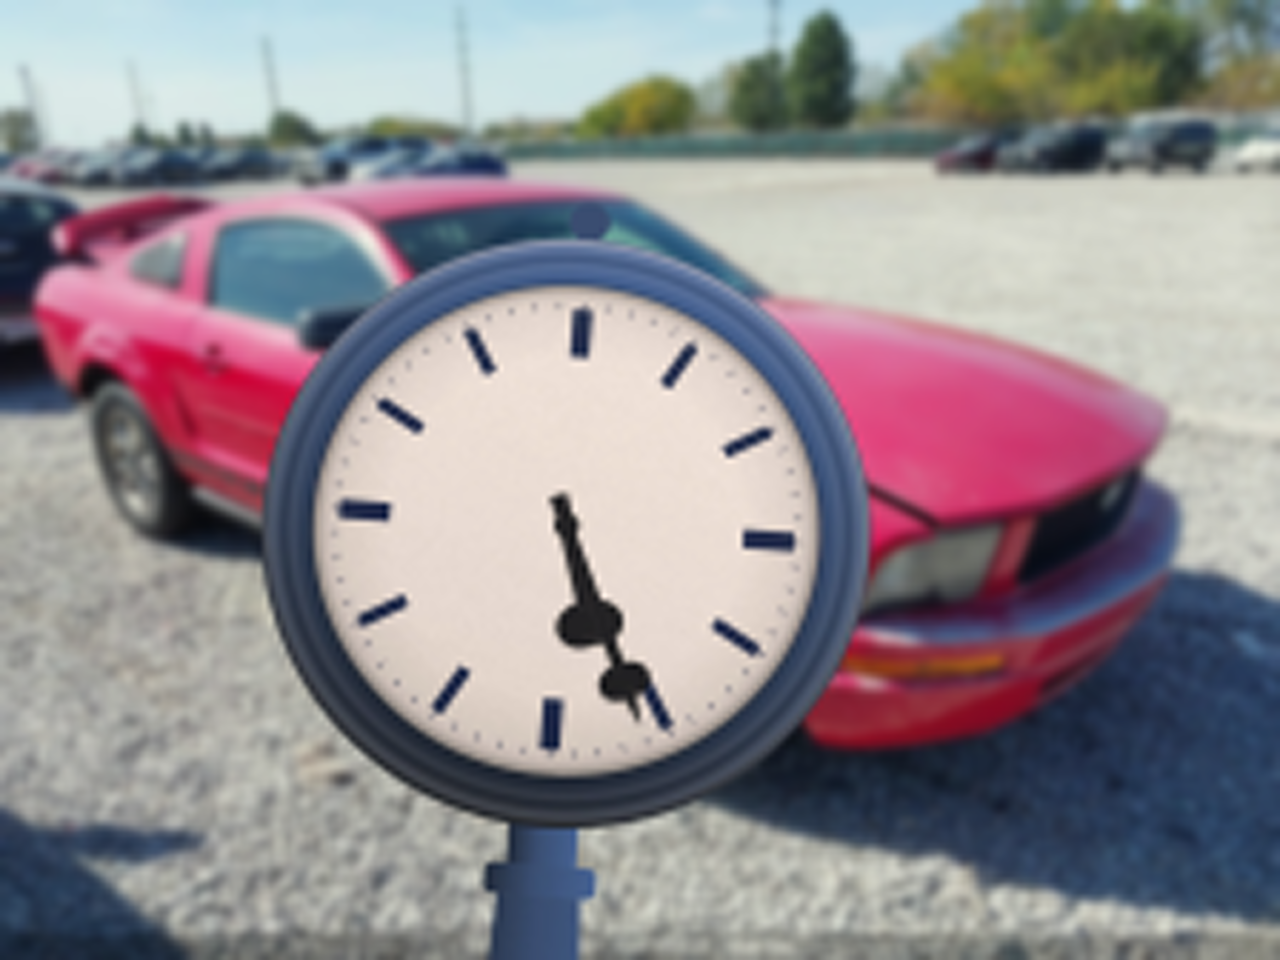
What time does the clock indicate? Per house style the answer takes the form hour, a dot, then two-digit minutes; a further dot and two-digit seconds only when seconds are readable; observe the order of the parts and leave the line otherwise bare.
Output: 5.26
